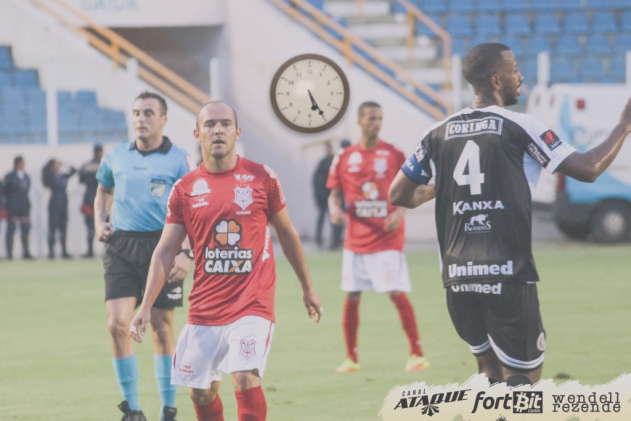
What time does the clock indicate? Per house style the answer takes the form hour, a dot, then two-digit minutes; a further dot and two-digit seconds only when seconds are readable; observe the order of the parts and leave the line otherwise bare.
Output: 5.25
